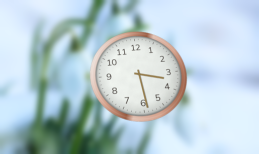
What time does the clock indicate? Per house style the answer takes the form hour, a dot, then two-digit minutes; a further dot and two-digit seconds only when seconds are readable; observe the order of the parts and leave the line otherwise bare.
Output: 3.29
